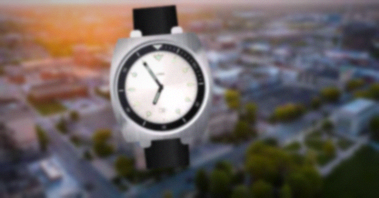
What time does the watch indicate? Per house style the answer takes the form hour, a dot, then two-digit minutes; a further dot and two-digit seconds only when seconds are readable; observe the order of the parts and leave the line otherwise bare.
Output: 6.55
